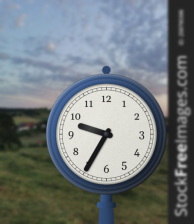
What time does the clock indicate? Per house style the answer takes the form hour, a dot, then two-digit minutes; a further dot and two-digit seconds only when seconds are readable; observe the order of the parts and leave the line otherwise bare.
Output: 9.35
